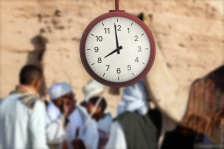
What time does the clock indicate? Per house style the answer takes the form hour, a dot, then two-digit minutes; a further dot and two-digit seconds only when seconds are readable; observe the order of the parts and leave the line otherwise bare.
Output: 7.59
